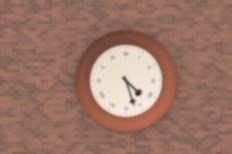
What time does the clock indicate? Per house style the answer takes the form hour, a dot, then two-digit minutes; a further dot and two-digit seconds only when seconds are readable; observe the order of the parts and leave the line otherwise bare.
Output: 4.27
